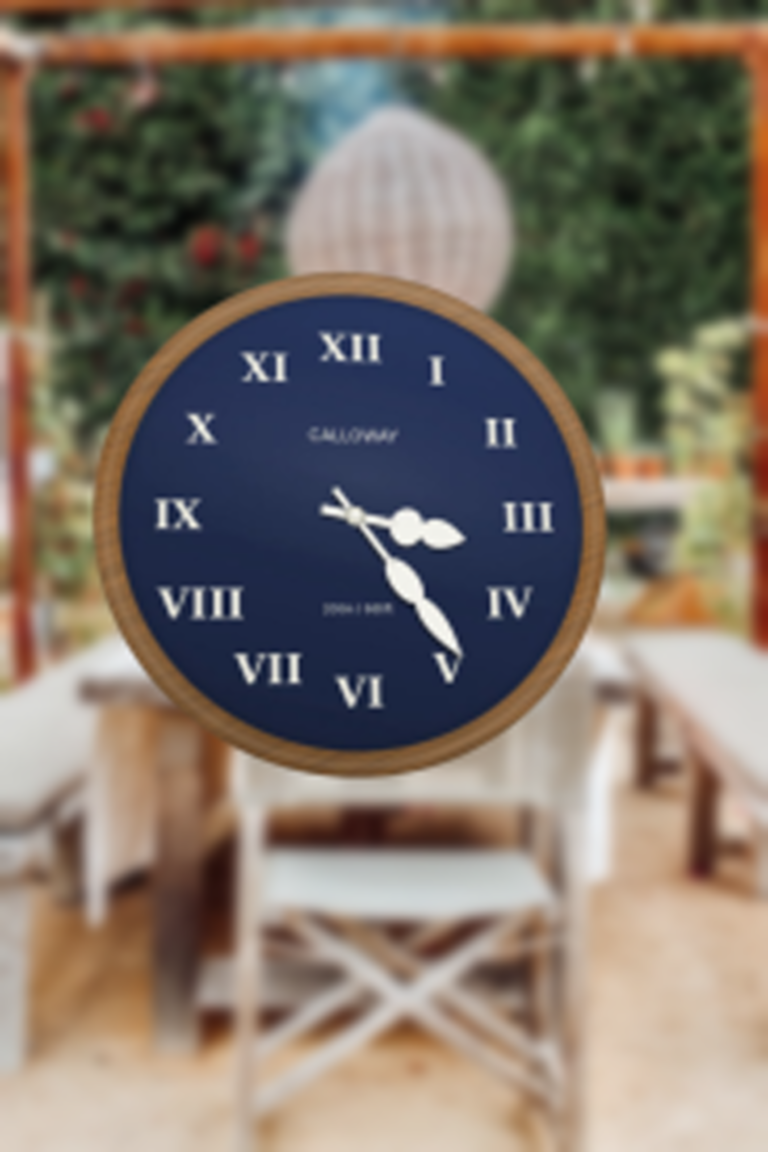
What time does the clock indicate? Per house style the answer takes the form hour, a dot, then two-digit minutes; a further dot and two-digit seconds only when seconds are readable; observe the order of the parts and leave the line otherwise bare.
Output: 3.24
